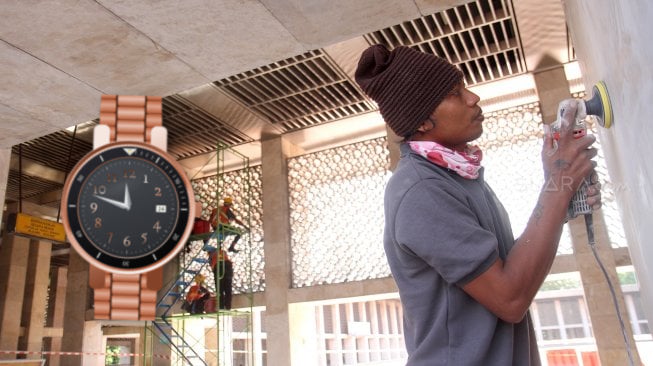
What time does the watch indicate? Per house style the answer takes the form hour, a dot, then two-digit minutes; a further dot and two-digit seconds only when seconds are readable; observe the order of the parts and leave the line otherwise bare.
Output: 11.48
